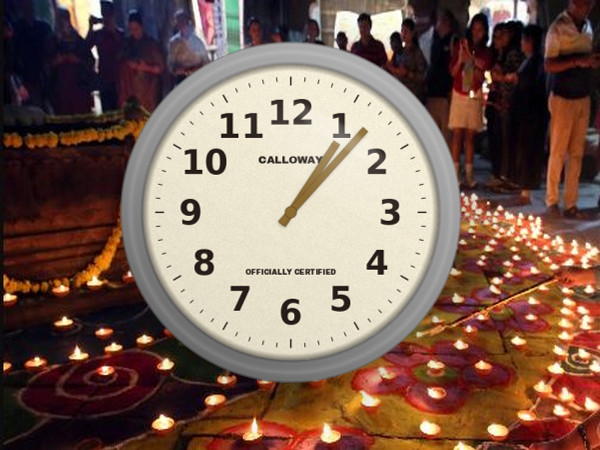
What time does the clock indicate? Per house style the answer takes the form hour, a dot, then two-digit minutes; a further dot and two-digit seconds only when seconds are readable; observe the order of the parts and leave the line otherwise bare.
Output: 1.07
